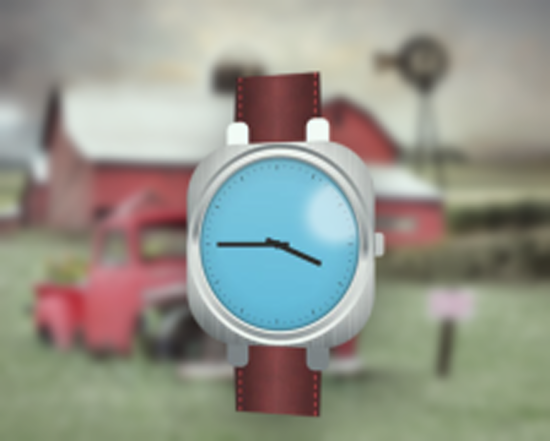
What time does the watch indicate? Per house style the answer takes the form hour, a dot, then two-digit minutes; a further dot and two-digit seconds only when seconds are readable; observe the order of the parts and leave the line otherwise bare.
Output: 3.45
